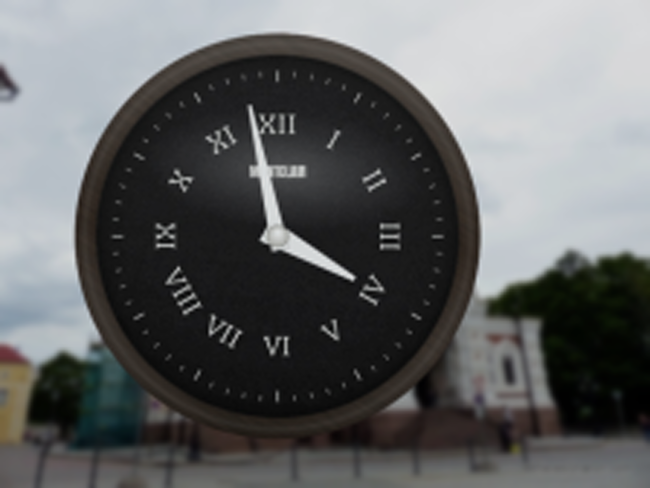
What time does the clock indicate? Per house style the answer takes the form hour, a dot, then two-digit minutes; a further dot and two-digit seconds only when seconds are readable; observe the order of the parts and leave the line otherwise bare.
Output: 3.58
